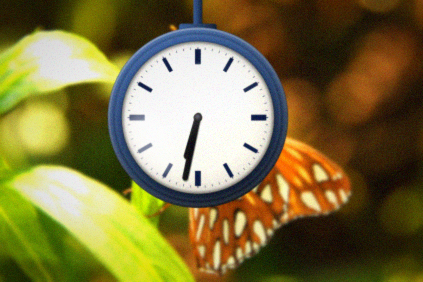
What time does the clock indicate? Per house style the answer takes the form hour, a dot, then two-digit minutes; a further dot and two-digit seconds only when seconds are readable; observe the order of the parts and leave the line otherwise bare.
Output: 6.32
